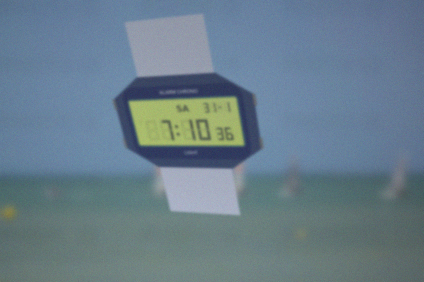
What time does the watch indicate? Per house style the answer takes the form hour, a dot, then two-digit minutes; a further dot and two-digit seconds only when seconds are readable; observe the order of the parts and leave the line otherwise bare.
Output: 7.10.36
